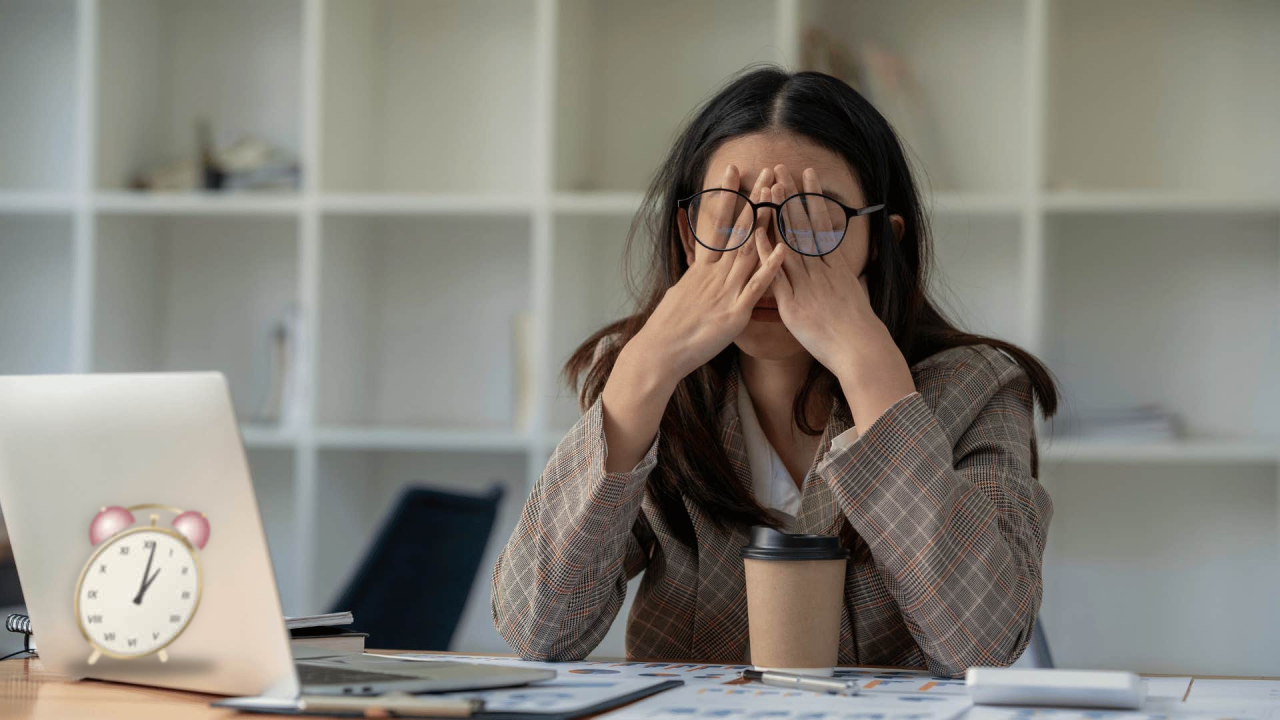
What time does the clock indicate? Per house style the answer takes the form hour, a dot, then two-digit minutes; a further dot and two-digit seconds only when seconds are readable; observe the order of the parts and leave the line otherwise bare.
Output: 1.01
